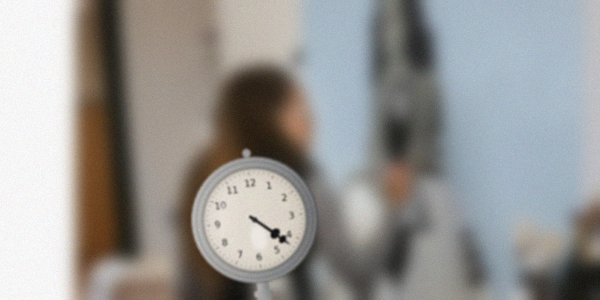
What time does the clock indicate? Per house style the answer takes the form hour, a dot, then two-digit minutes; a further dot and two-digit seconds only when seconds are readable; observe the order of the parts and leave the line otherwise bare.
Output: 4.22
